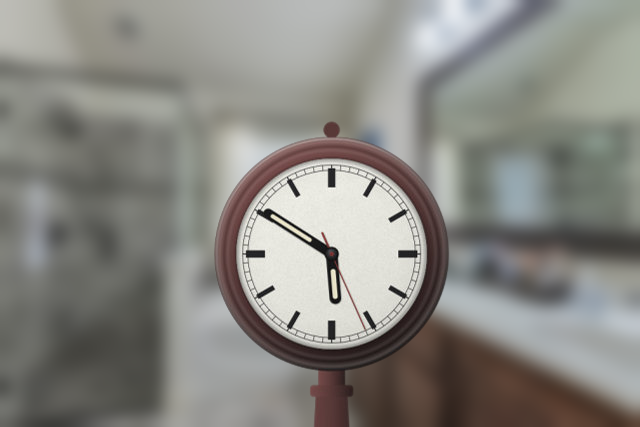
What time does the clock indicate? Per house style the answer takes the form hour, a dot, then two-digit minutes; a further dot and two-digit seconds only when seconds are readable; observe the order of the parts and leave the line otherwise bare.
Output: 5.50.26
